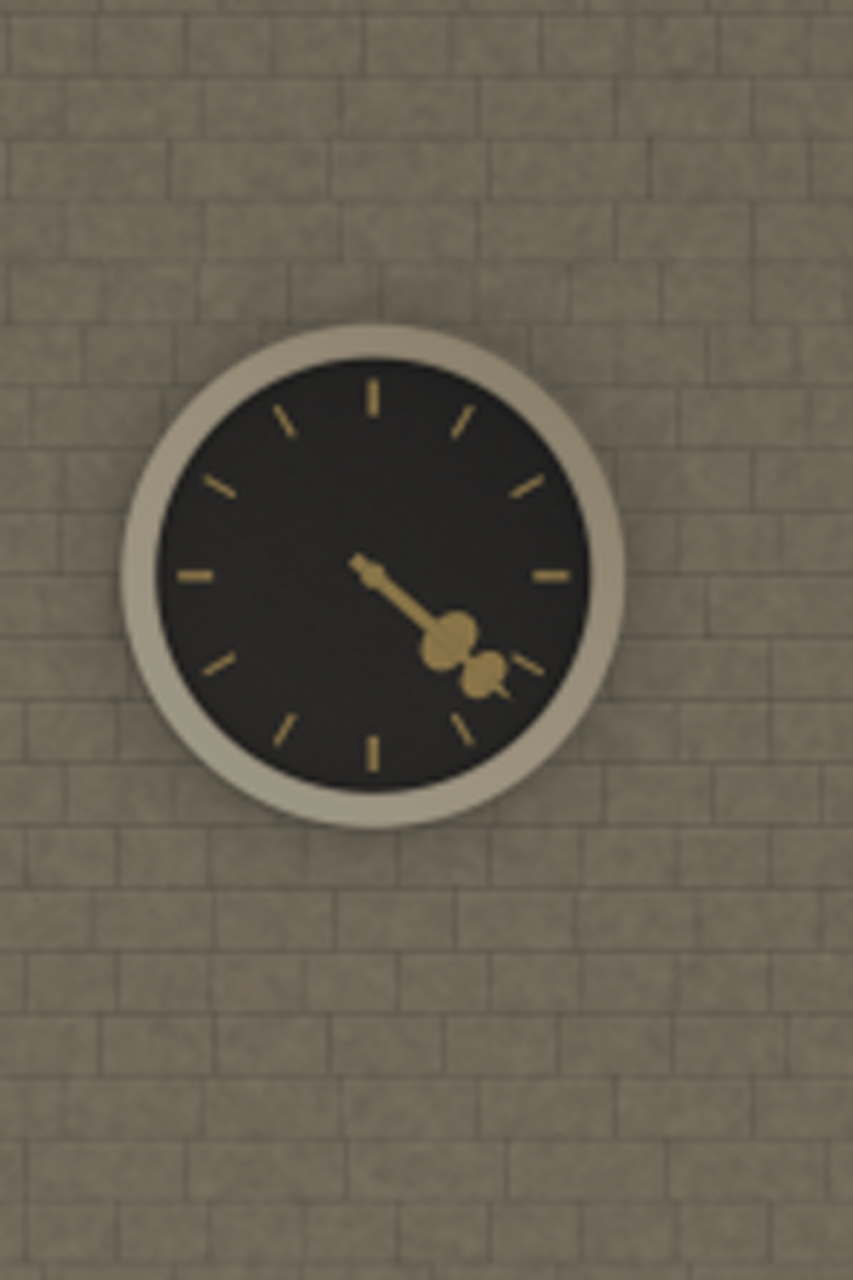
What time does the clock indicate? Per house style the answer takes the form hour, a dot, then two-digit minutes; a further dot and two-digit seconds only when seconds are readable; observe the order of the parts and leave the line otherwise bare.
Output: 4.22
